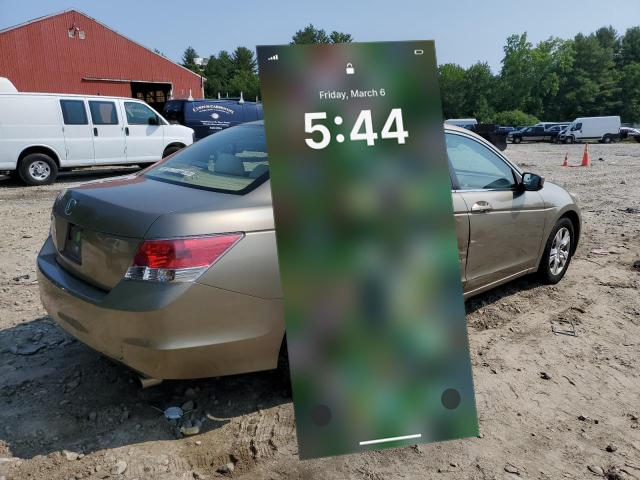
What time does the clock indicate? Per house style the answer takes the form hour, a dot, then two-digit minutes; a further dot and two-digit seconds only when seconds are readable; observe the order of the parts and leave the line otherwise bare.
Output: 5.44
